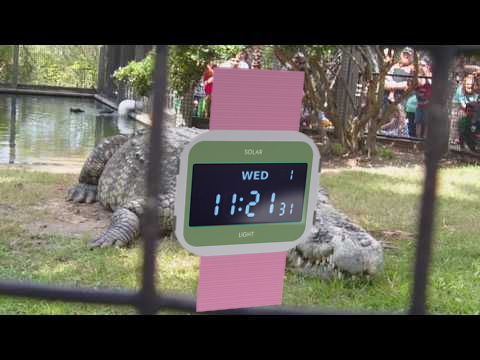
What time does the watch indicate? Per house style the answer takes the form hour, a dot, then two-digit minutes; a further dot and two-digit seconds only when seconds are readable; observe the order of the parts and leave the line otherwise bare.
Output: 11.21.31
